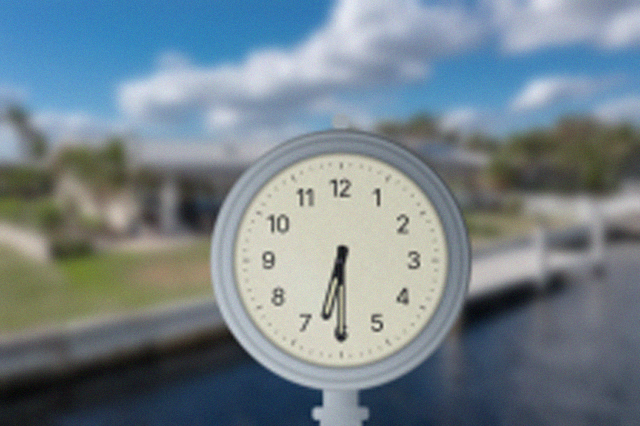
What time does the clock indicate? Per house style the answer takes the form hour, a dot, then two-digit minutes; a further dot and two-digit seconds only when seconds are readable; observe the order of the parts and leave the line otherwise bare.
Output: 6.30
